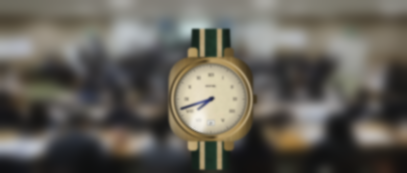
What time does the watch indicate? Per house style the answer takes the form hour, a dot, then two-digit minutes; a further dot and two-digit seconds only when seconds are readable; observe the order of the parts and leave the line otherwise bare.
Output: 7.42
